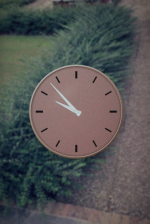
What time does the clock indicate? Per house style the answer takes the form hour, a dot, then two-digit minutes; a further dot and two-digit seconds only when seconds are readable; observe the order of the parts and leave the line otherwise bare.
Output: 9.53
